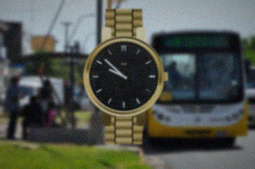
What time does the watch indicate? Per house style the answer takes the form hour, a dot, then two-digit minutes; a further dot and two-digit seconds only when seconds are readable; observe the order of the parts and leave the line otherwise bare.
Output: 9.52
